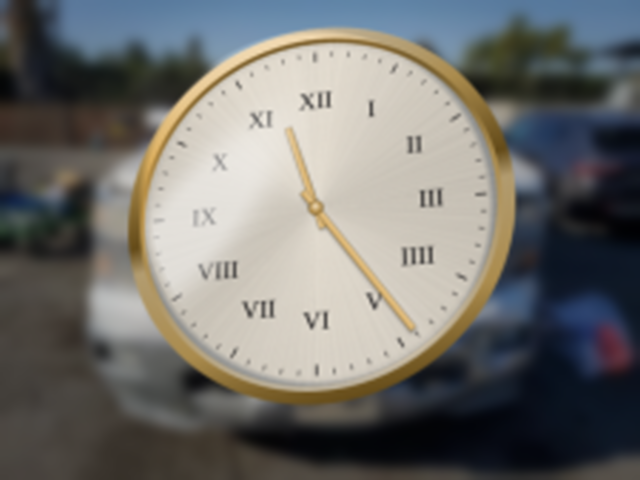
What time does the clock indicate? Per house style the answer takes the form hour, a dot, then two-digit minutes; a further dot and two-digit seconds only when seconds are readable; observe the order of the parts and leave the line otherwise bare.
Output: 11.24
